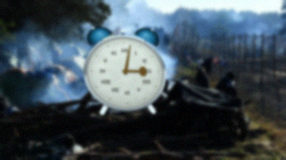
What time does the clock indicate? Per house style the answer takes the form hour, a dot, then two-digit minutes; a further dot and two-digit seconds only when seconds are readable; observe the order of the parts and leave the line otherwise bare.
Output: 3.02
